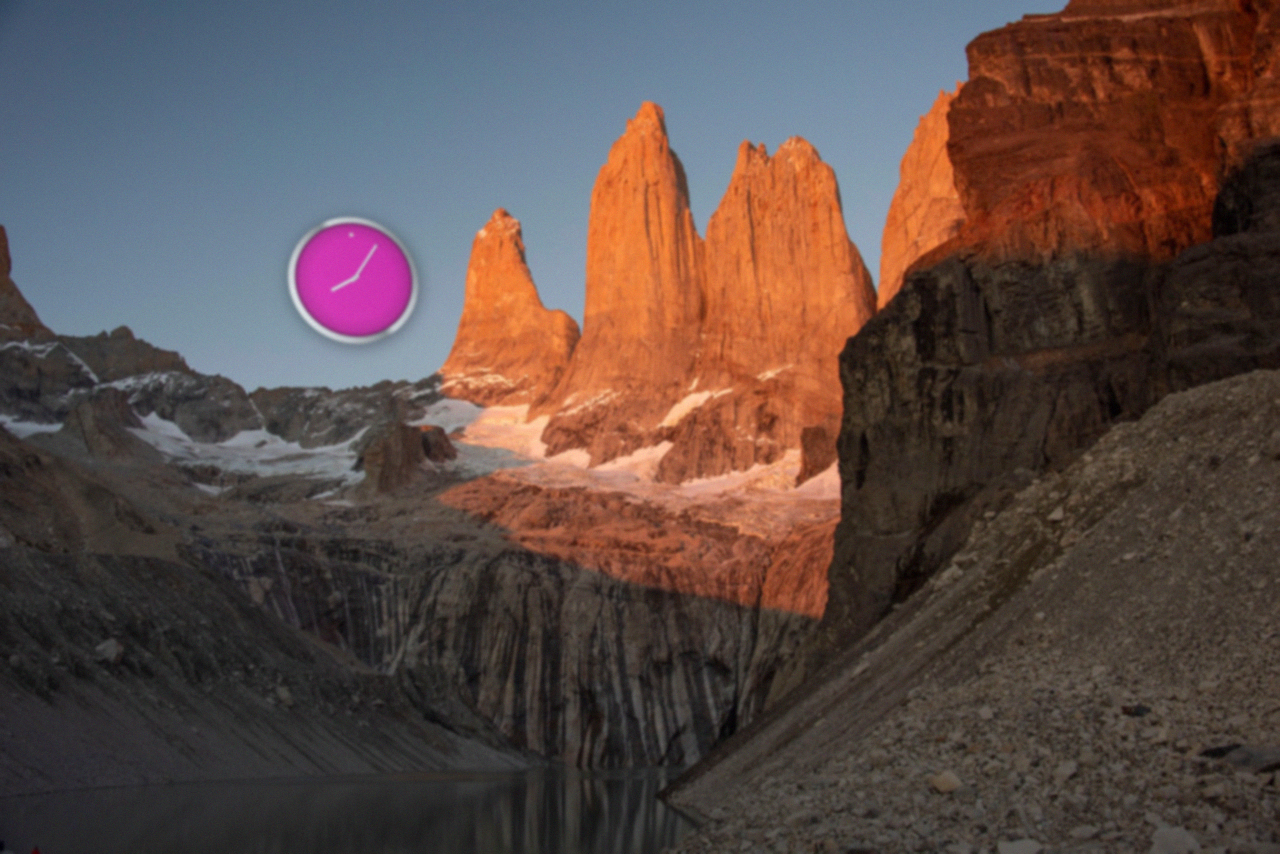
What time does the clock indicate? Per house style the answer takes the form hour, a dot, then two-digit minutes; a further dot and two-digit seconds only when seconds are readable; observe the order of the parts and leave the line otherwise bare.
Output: 8.06
